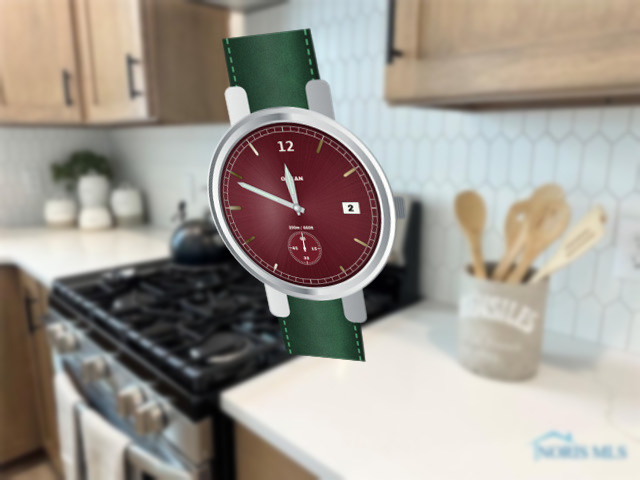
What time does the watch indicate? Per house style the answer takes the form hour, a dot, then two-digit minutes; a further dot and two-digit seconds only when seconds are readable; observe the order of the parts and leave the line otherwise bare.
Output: 11.49
